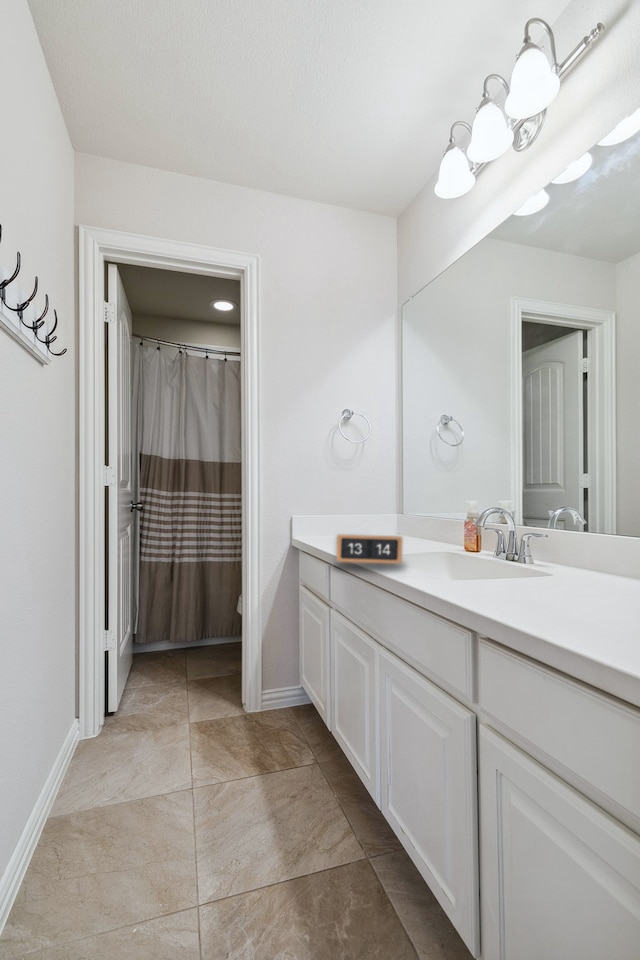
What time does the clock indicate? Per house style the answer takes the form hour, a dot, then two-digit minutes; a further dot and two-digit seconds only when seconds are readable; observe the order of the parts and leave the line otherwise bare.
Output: 13.14
